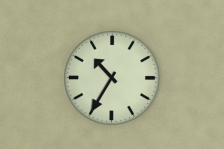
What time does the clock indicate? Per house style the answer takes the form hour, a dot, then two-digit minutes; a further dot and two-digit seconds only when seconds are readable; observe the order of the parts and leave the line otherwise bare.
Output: 10.35
